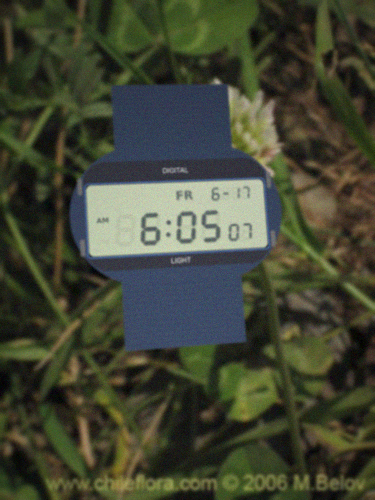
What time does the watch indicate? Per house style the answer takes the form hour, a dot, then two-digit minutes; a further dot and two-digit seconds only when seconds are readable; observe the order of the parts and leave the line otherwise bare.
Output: 6.05.07
